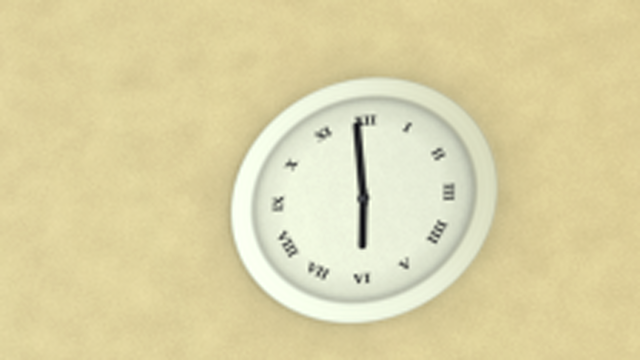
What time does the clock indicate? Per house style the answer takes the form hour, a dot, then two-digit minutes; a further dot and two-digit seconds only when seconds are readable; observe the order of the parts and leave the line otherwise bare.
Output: 5.59
